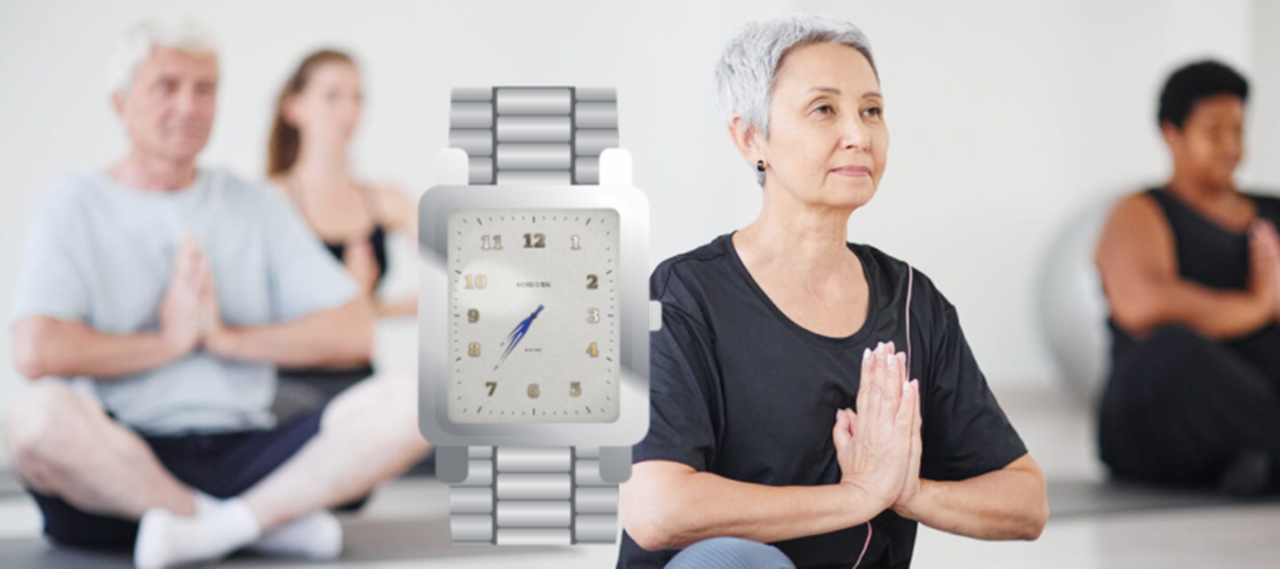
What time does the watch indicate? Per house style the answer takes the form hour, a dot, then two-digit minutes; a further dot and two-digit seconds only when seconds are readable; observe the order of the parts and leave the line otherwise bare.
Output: 7.36
